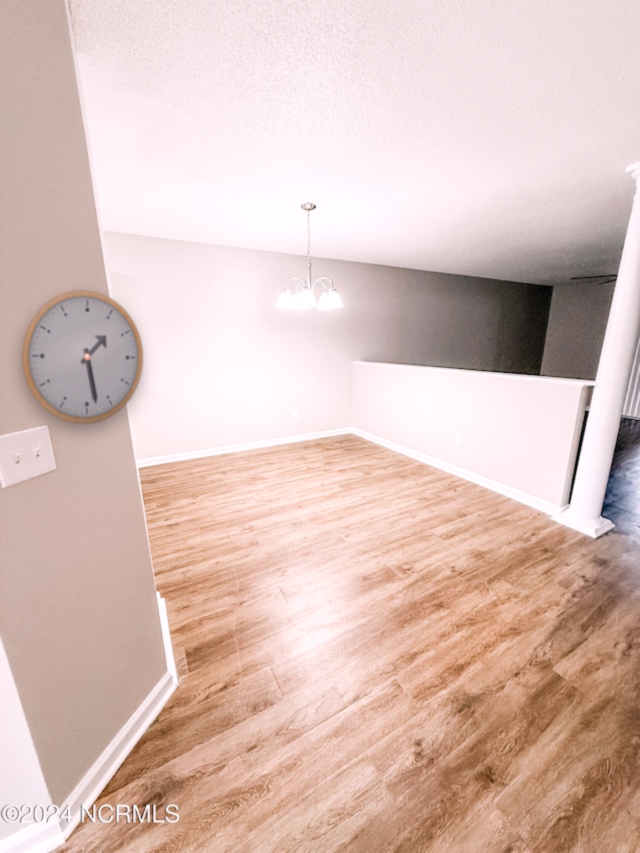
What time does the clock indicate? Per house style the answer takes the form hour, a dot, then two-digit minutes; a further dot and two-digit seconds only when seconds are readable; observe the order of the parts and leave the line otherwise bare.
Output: 1.28
